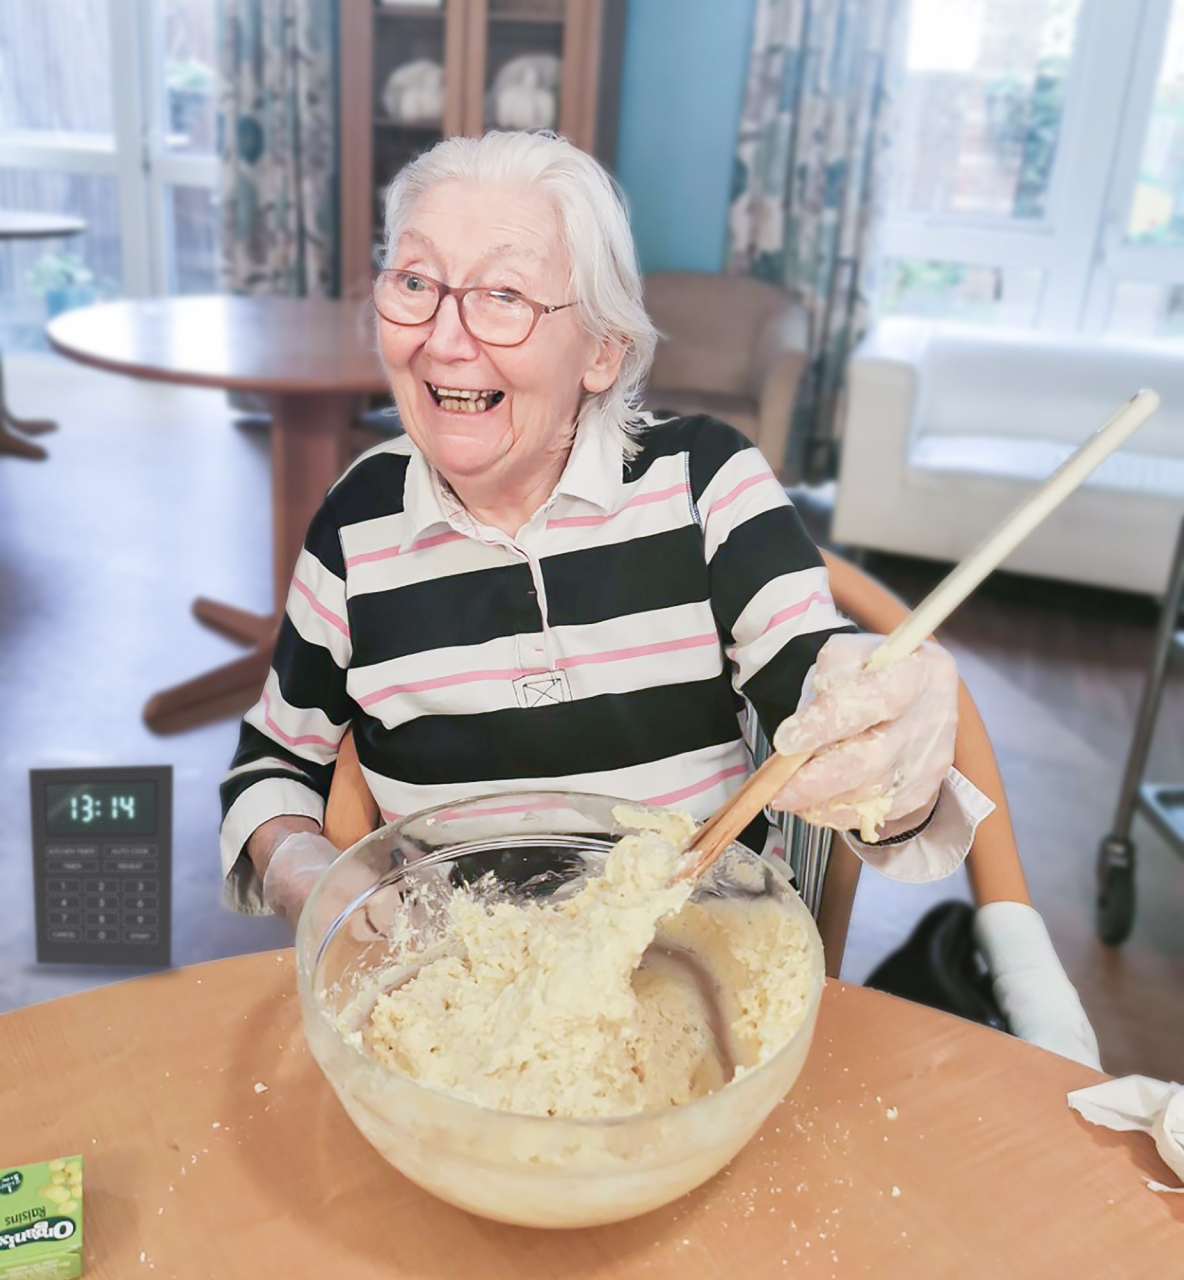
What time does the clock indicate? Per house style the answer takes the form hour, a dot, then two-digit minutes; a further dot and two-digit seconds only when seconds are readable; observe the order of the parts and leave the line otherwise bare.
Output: 13.14
